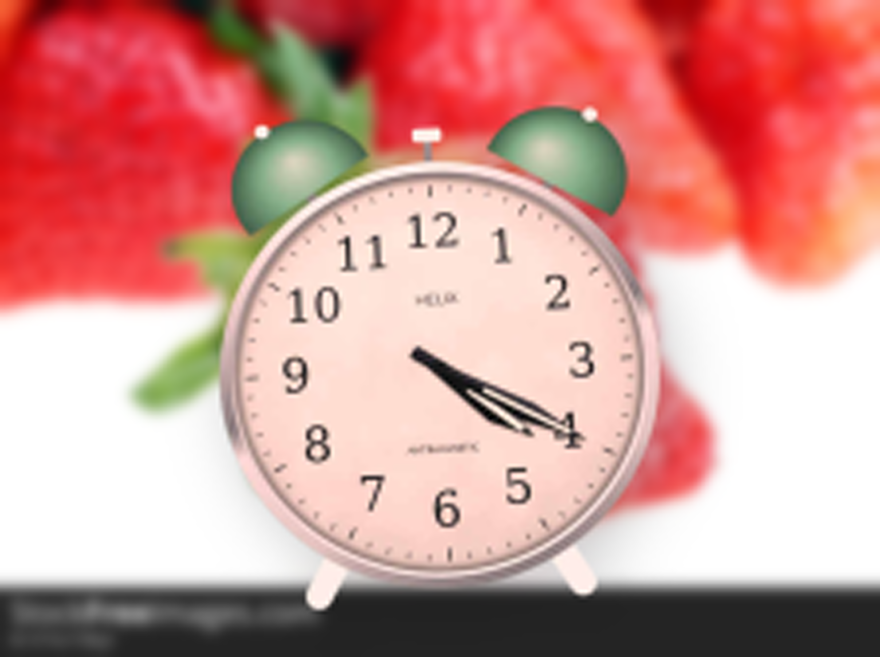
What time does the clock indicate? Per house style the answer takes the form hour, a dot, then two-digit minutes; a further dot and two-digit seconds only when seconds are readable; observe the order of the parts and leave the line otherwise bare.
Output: 4.20
